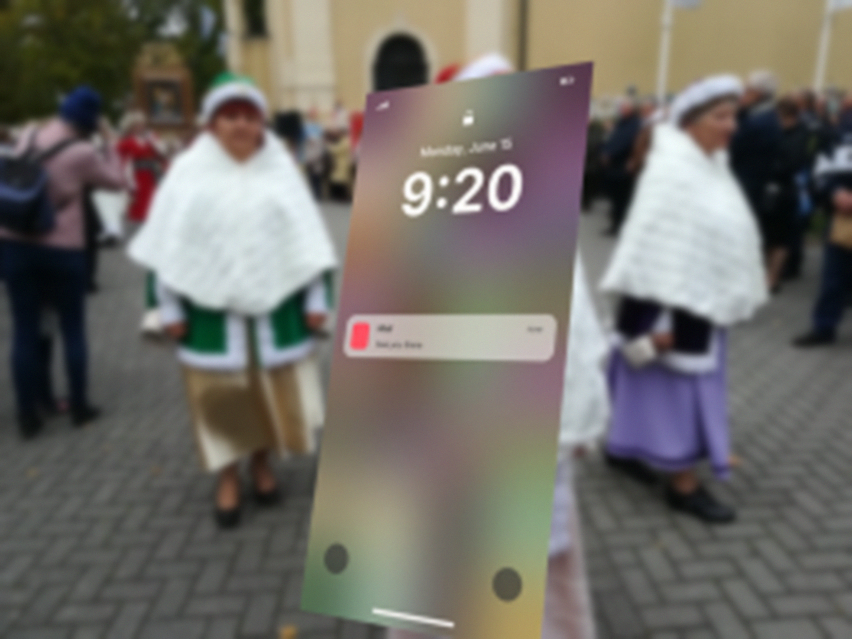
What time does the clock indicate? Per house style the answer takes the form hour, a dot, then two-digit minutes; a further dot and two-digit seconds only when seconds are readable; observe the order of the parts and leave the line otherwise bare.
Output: 9.20
